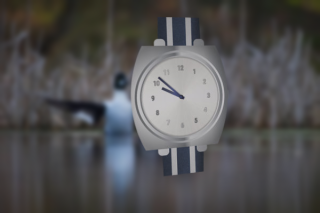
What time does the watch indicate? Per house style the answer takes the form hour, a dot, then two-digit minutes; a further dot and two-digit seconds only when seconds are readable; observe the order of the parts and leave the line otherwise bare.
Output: 9.52
